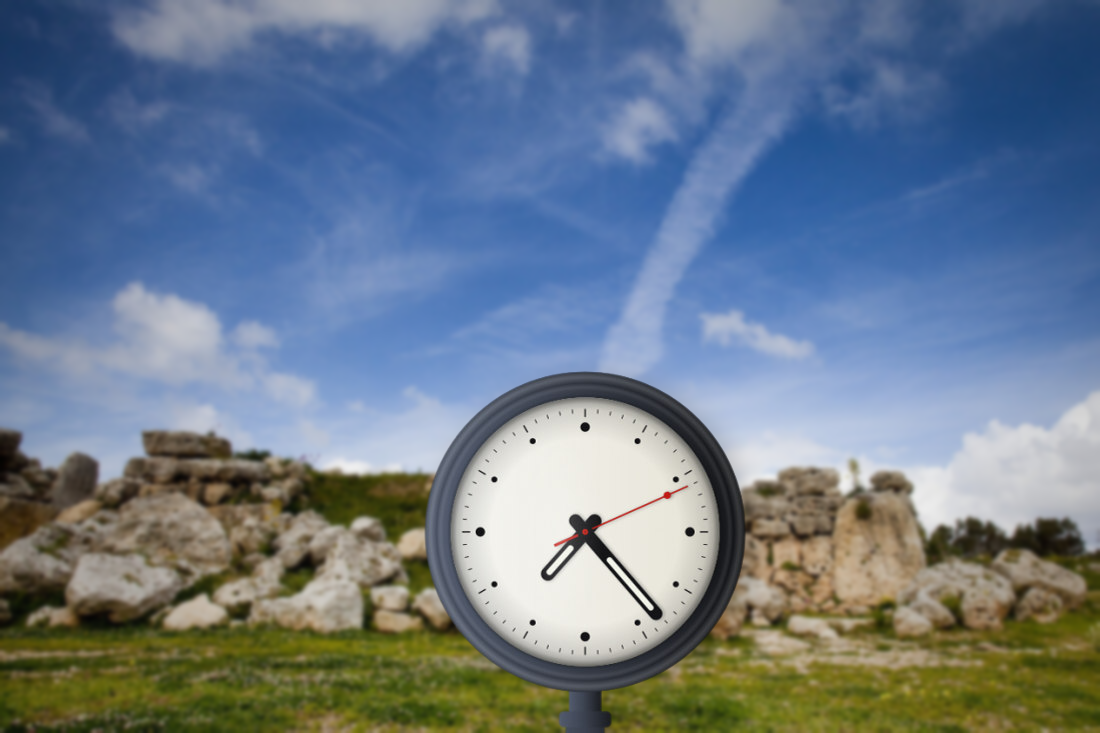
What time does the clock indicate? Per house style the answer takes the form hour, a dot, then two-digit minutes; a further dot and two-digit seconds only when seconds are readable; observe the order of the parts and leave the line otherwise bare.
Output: 7.23.11
